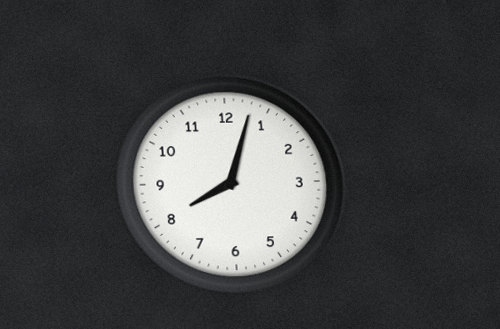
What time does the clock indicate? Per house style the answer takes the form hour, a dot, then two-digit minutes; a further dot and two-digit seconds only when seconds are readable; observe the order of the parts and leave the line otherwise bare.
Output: 8.03
